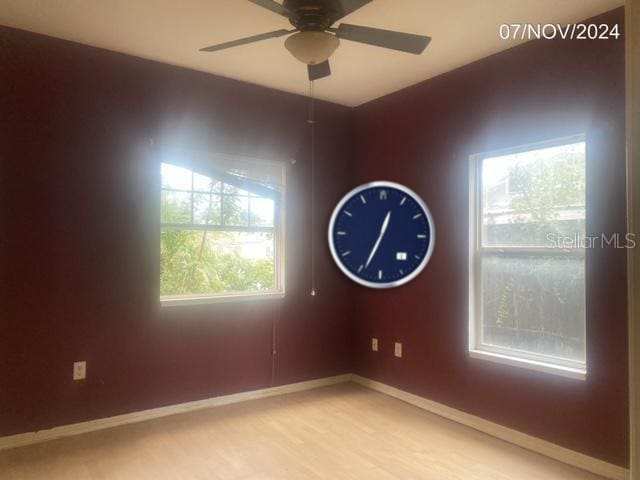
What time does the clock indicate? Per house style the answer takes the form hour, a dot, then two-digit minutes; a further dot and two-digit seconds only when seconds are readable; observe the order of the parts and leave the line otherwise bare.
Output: 12.34
